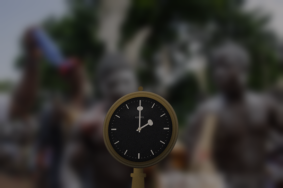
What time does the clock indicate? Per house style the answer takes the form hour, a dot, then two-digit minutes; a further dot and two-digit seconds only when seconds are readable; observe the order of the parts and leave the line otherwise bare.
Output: 2.00
